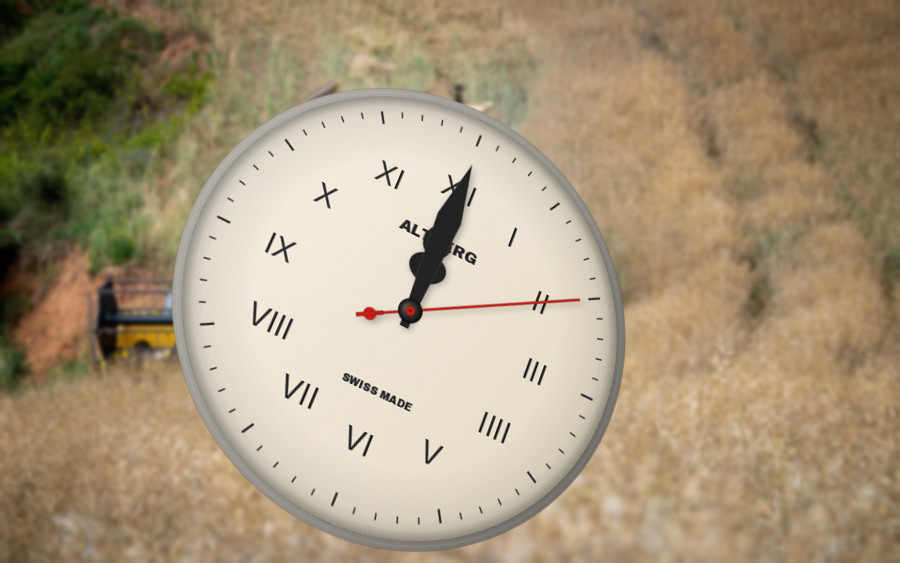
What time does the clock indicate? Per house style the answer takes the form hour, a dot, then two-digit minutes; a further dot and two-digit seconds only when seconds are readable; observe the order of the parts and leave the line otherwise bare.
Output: 12.00.10
